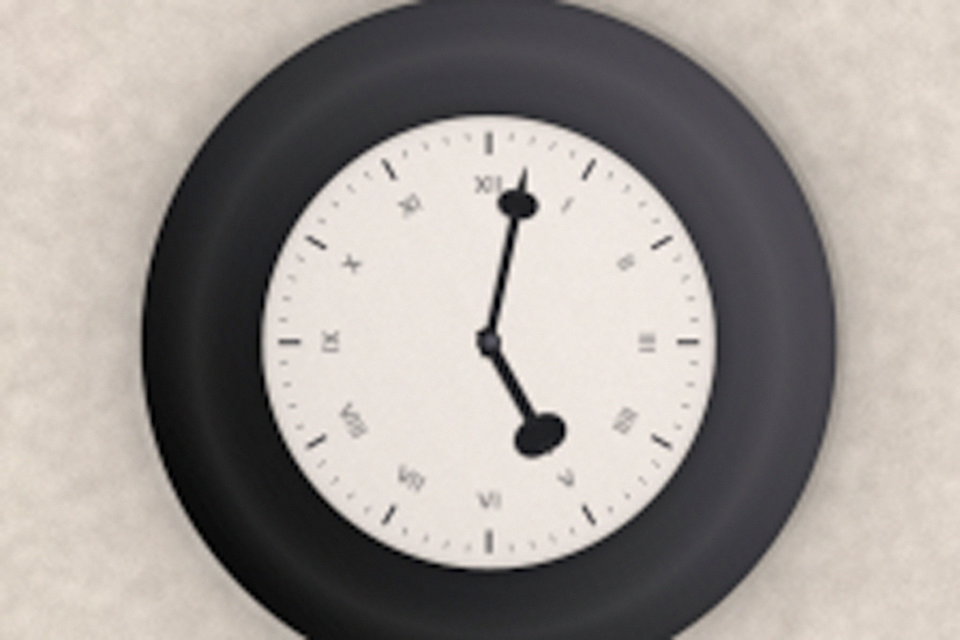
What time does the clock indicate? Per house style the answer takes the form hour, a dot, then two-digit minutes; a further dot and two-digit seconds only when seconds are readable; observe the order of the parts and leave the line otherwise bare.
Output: 5.02
